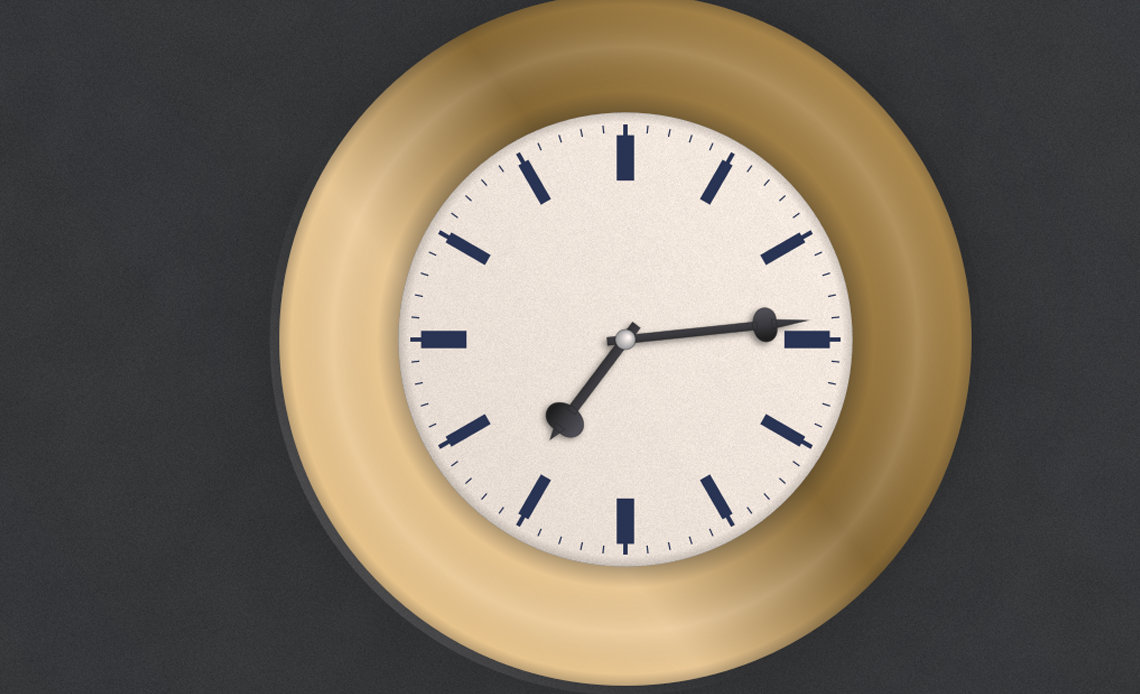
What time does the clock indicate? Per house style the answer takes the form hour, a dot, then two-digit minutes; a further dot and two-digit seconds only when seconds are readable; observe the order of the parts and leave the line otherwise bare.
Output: 7.14
